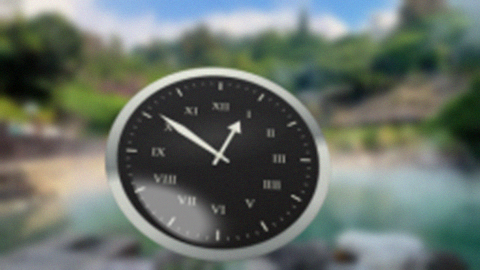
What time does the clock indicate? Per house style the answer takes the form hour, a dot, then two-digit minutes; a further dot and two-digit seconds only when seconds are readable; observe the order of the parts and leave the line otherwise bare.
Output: 12.51
